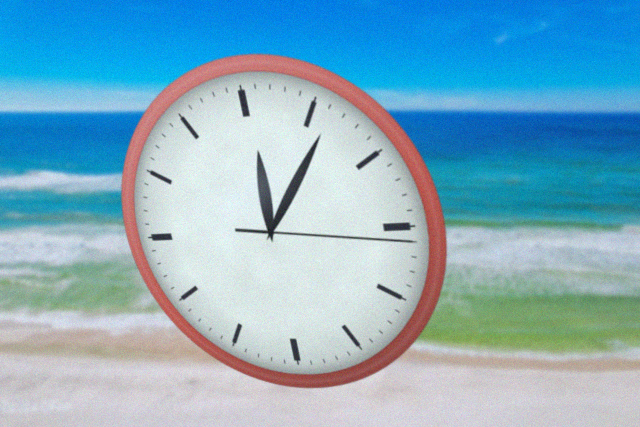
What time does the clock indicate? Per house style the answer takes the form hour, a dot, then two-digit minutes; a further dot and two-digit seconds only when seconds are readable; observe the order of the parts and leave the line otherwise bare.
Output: 12.06.16
